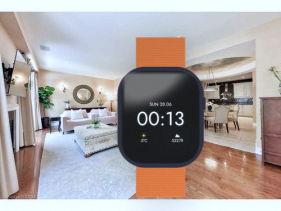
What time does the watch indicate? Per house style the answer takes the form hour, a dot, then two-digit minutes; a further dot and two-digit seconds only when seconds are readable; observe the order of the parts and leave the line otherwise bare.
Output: 0.13
